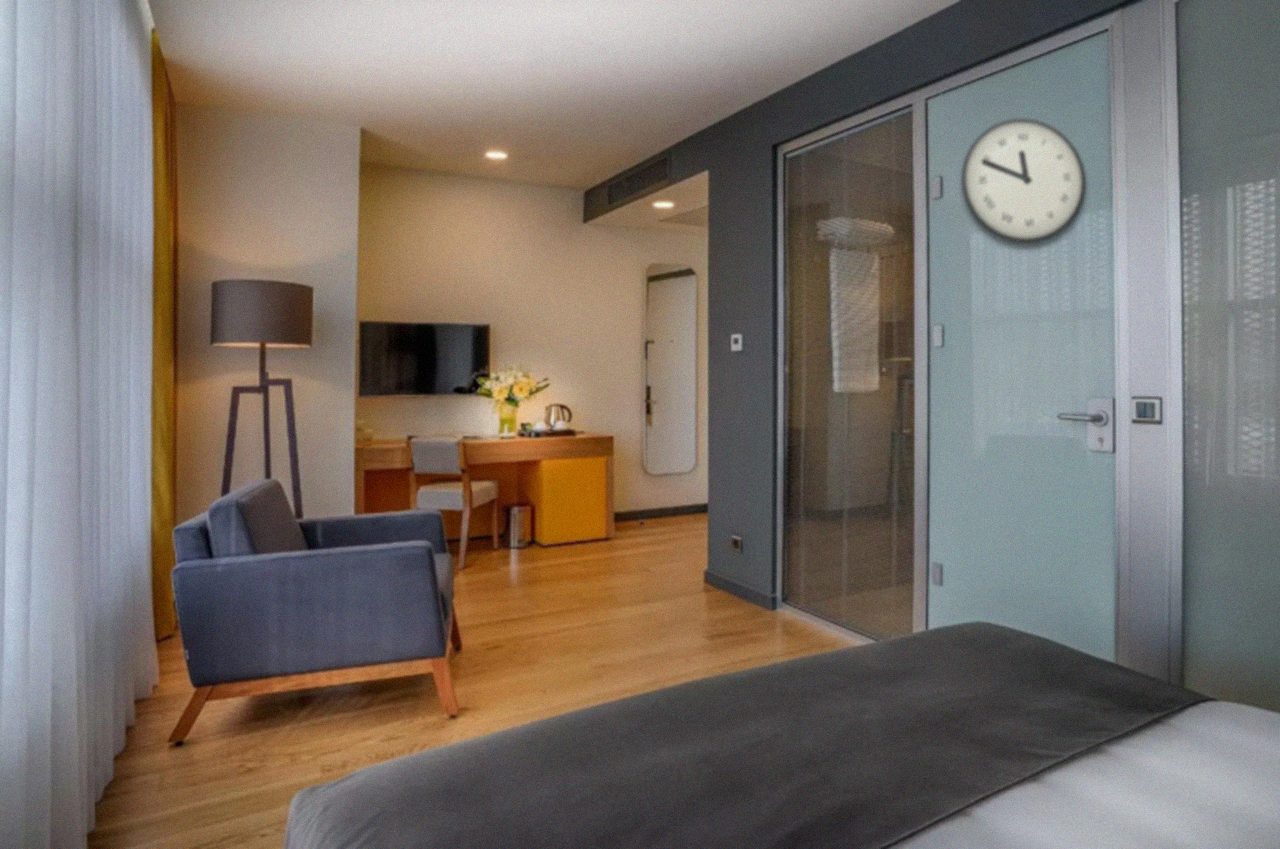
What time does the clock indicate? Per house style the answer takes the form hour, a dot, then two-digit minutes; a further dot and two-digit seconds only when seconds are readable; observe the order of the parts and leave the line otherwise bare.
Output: 11.49
